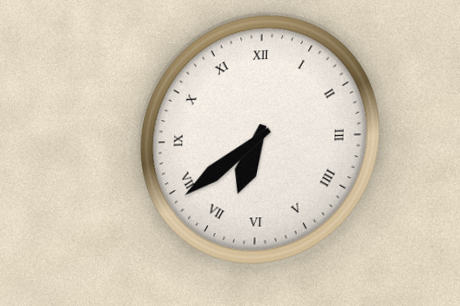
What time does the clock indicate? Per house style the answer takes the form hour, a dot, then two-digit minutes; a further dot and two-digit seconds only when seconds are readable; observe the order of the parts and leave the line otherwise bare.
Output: 6.39
